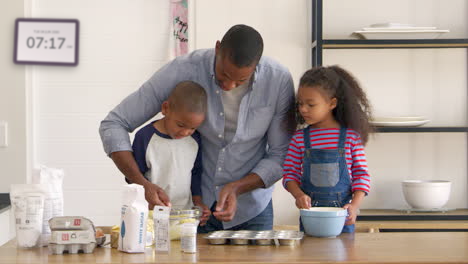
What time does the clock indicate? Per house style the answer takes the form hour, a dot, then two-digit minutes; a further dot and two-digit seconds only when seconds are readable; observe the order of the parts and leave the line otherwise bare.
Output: 7.17
